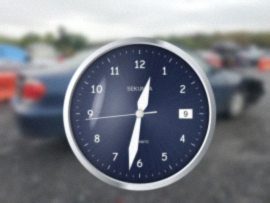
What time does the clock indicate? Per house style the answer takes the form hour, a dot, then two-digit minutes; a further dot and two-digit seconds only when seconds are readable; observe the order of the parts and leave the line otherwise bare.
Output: 12.31.44
